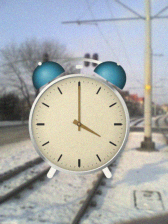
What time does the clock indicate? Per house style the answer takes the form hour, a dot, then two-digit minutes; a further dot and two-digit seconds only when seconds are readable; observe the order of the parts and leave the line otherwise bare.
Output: 4.00
